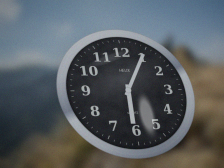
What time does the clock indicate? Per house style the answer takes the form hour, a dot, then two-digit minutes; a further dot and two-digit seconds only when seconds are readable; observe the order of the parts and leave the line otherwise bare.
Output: 6.05
